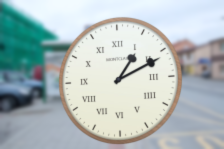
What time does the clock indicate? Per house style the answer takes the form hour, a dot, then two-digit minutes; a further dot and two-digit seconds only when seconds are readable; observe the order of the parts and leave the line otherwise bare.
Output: 1.11
